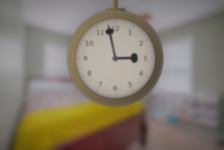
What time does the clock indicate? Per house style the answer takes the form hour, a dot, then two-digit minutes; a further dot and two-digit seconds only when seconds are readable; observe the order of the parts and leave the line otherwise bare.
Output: 2.58
